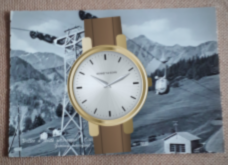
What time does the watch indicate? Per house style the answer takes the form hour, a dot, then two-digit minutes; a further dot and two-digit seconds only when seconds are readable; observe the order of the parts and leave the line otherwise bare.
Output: 10.11
